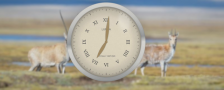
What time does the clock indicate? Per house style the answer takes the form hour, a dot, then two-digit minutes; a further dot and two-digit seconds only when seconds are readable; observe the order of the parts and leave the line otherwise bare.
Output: 7.01
